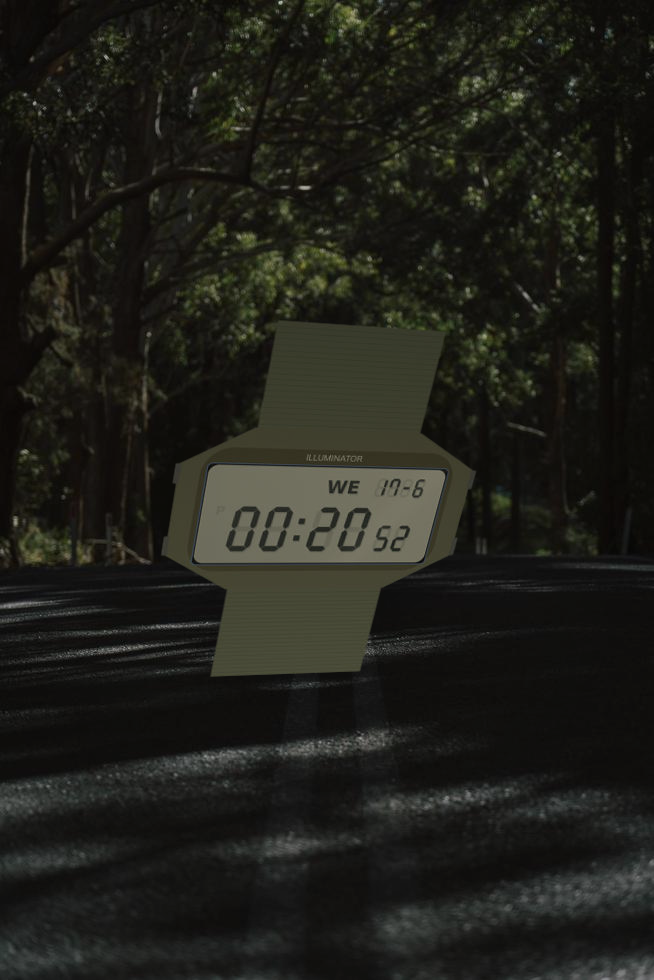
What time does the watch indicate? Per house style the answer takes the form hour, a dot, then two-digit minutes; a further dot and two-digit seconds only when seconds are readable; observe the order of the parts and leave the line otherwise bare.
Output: 0.20.52
